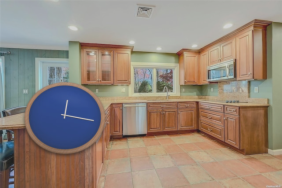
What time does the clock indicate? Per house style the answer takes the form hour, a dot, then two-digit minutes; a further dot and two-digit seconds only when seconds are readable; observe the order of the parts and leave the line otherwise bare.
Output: 12.17
